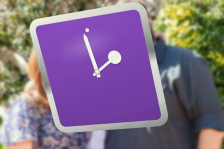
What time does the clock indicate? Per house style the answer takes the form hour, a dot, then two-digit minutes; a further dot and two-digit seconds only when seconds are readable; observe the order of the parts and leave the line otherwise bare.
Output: 1.59
